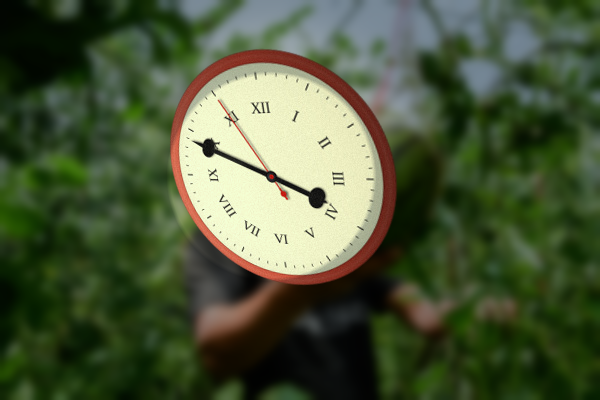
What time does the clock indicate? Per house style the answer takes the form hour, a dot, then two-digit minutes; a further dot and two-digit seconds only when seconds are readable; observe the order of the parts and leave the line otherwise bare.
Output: 3.48.55
